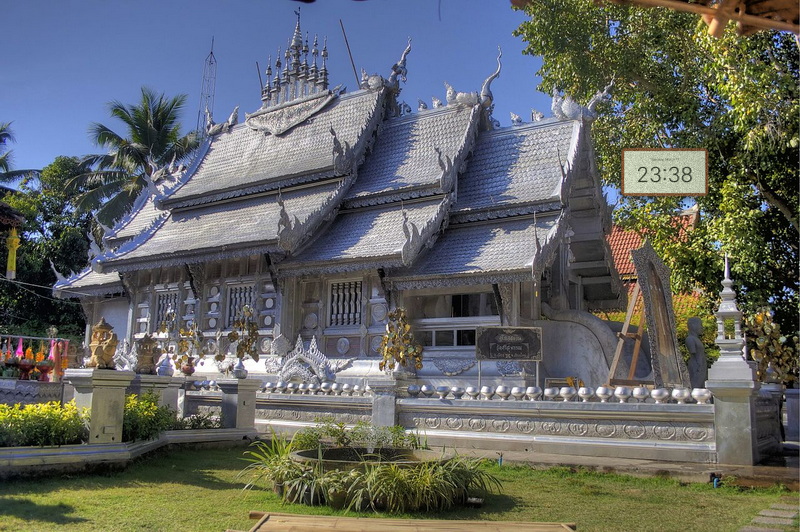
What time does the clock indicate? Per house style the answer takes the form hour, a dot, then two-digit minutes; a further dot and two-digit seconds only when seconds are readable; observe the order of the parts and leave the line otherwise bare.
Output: 23.38
